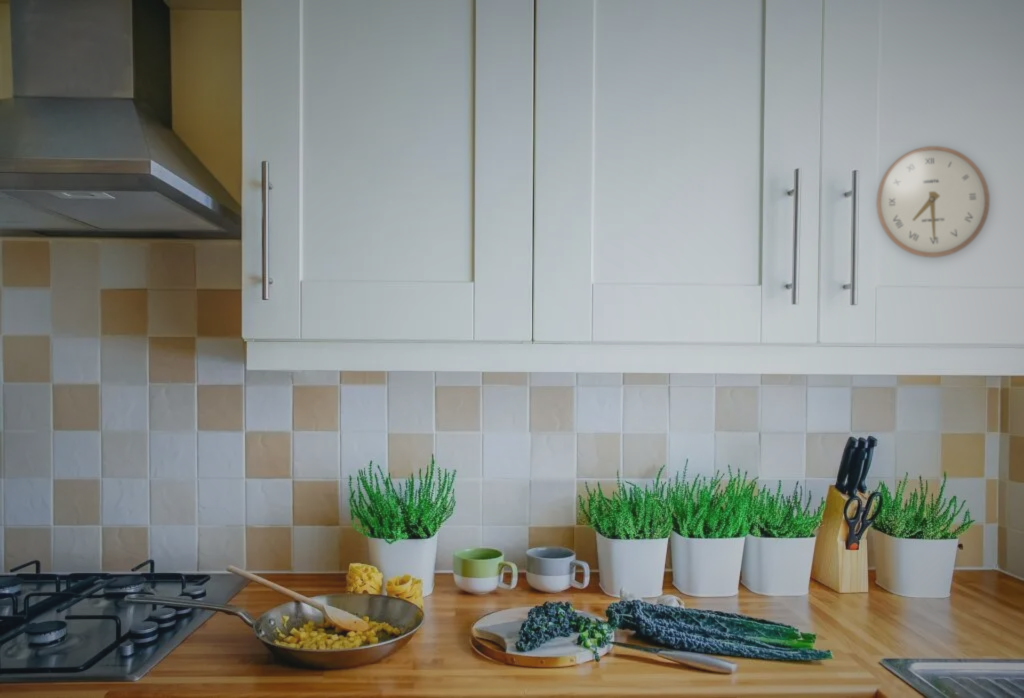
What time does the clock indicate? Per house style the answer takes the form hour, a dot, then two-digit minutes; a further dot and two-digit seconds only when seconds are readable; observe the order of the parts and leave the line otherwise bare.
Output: 7.30
